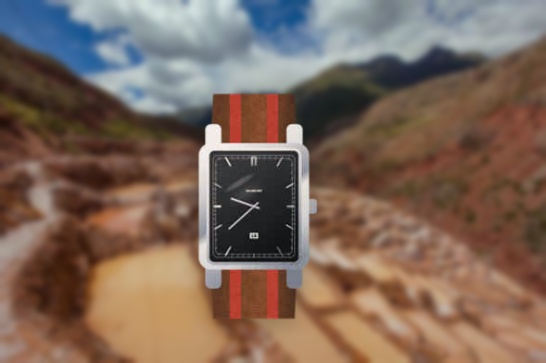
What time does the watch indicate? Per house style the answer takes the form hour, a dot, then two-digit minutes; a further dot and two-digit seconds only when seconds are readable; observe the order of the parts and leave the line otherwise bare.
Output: 9.38
